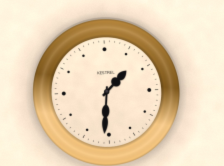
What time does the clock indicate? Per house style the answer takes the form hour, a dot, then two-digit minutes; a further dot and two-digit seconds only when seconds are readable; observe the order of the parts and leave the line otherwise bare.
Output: 1.31
